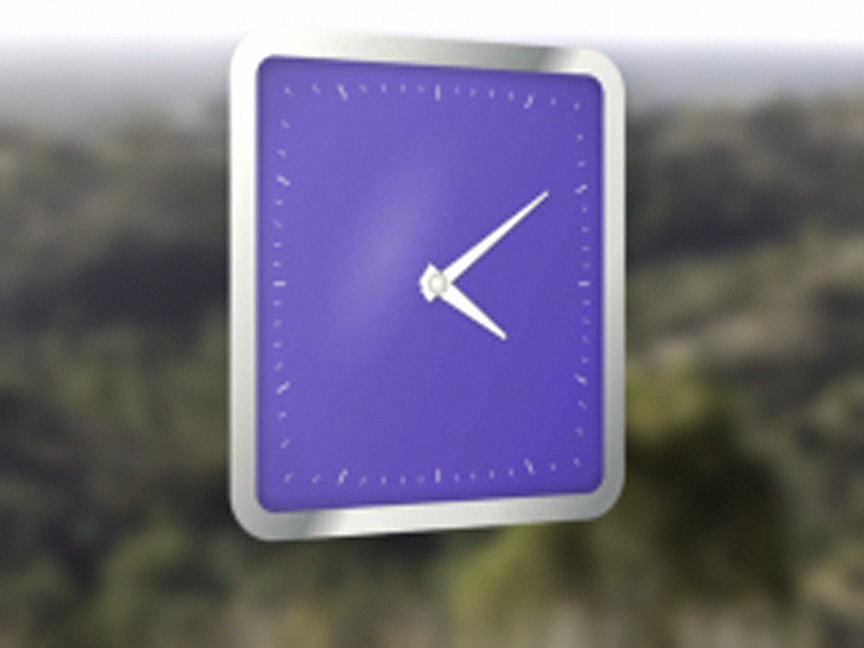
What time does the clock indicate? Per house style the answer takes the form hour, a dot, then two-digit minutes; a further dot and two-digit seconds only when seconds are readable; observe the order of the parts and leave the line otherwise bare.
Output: 4.09
